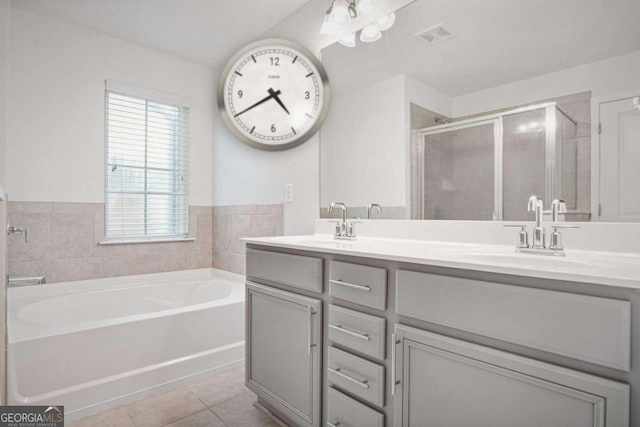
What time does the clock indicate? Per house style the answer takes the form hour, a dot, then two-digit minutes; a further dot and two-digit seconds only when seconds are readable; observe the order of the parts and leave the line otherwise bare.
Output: 4.40
